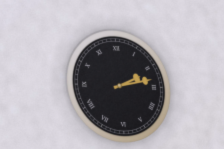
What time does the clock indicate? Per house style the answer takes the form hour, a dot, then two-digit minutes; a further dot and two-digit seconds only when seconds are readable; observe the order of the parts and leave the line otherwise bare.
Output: 2.13
